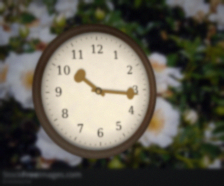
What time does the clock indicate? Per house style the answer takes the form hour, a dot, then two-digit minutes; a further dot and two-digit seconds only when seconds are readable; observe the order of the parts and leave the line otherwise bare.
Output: 10.16
